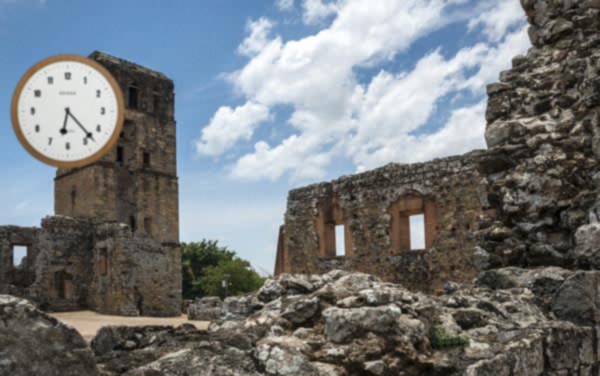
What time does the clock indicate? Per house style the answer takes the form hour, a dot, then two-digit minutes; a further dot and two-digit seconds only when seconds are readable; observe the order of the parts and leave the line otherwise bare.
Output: 6.23
